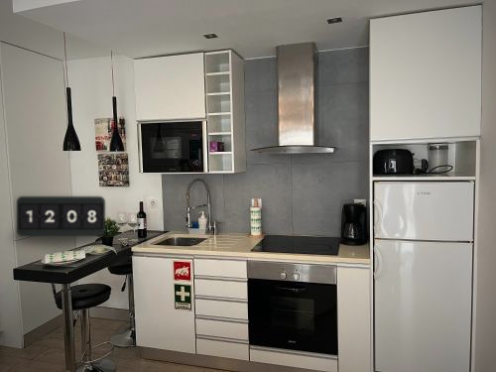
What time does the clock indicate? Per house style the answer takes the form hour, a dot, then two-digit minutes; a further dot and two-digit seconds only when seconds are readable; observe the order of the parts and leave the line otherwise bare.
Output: 12.08
